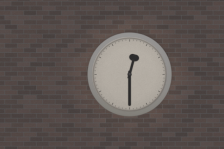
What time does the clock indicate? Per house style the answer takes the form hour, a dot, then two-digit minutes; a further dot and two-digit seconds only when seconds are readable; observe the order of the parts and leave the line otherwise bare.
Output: 12.30
